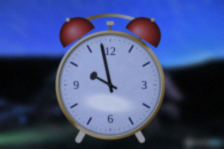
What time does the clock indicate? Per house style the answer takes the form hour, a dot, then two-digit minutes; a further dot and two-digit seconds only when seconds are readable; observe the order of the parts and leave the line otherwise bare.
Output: 9.58
